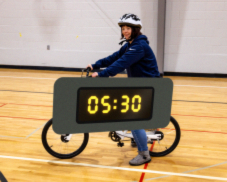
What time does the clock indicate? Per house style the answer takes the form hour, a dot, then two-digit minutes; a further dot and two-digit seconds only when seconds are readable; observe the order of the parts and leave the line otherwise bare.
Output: 5.30
